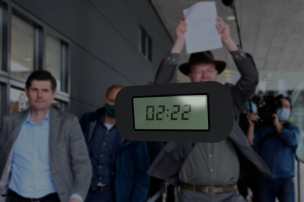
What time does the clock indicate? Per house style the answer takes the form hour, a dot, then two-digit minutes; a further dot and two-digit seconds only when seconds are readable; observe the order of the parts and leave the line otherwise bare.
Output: 2.22
